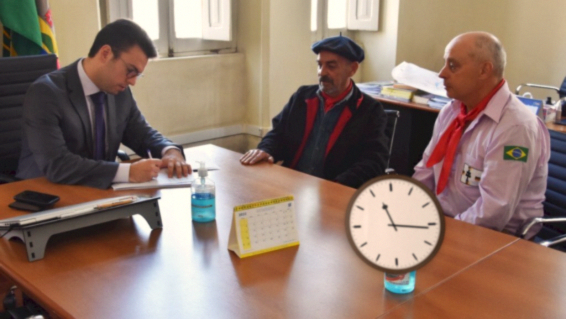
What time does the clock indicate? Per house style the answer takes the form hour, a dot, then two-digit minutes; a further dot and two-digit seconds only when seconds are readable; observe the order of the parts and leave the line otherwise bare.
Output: 11.16
